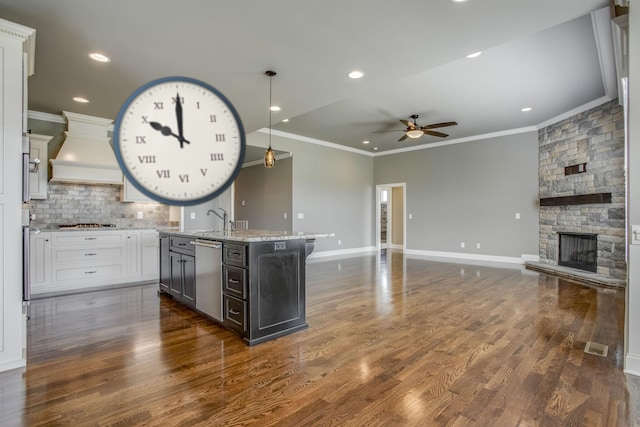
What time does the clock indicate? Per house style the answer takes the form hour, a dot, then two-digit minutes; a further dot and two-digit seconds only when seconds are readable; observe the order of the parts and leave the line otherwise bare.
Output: 10.00
